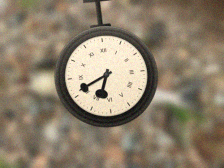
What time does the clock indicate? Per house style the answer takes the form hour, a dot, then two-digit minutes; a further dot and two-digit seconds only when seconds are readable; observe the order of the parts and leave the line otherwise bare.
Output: 6.41
